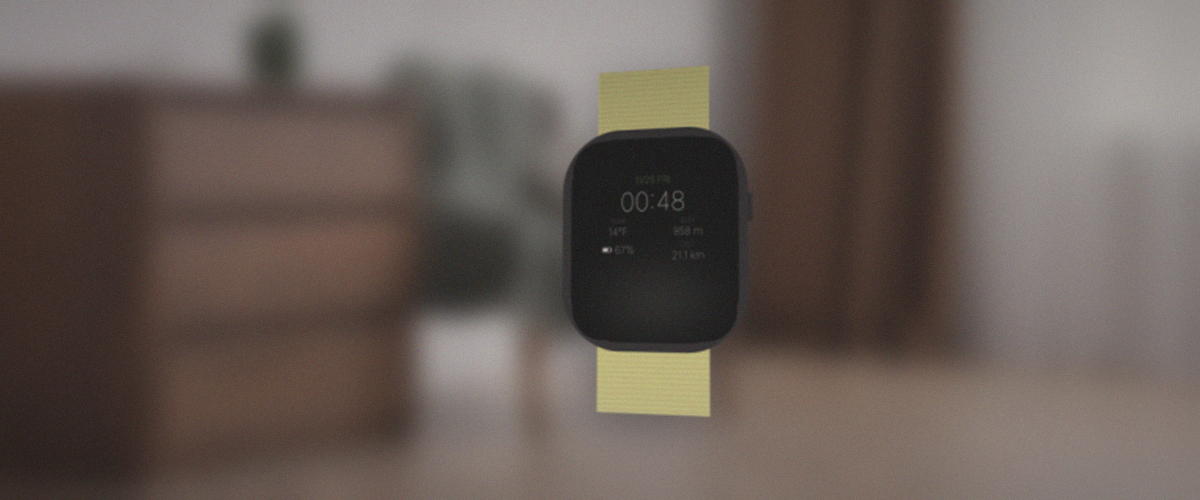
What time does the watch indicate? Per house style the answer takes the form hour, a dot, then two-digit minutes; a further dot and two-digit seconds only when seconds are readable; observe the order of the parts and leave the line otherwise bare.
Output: 0.48
